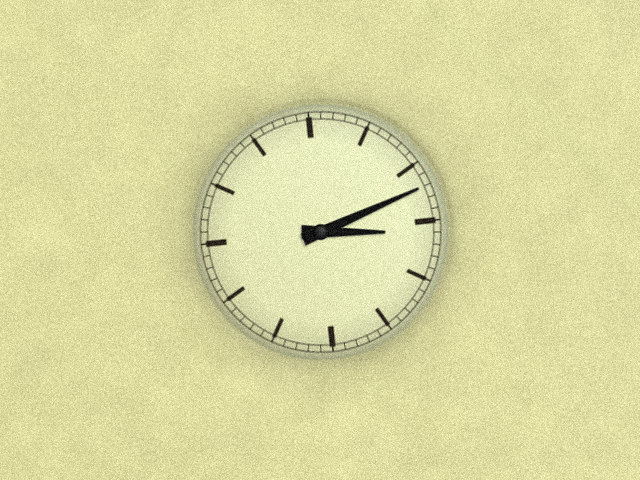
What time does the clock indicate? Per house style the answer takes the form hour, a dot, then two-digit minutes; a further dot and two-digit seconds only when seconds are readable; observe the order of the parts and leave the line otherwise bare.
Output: 3.12
